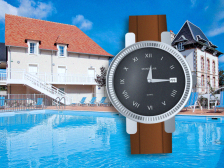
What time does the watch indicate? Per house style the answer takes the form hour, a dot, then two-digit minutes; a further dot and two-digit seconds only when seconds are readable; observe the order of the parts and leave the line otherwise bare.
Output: 12.15
